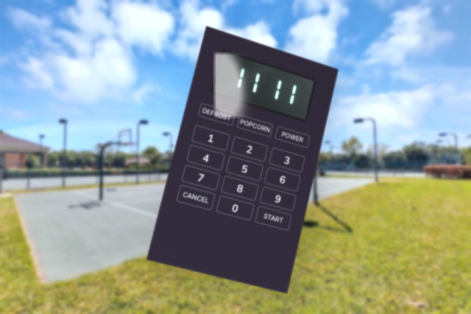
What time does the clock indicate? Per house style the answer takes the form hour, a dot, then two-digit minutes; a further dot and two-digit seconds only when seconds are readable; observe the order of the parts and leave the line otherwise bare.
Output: 11.11
